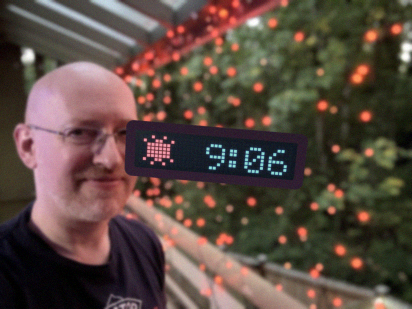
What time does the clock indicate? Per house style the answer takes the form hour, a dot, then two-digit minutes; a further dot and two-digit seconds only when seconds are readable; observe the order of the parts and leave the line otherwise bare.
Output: 9.06
